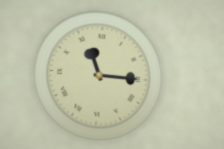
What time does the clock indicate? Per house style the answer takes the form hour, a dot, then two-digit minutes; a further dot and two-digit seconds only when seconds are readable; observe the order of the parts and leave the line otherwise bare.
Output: 11.15
